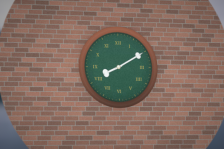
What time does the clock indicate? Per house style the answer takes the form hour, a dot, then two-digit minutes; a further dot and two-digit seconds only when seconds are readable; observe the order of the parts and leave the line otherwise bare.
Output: 8.10
